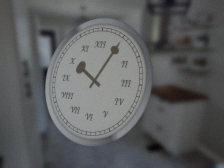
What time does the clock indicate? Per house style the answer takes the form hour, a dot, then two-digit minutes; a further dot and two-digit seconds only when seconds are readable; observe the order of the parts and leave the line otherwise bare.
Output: 10.05
